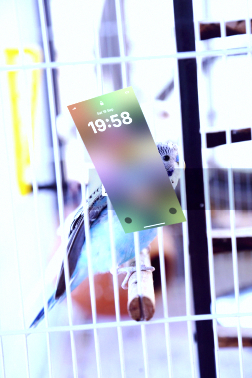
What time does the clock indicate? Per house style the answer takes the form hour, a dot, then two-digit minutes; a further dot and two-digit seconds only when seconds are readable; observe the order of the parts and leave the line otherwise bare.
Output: 19.58
